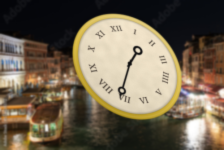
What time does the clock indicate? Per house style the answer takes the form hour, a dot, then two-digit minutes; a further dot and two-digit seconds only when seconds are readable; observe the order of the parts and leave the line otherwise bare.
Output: 1.36
